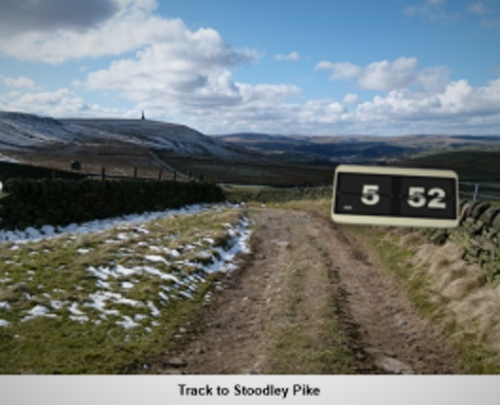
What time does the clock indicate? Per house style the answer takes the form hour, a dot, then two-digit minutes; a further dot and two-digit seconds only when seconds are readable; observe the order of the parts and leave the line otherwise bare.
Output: 5.52
